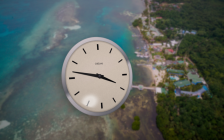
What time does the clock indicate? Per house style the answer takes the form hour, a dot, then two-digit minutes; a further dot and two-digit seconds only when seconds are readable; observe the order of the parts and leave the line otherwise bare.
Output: 3.47
